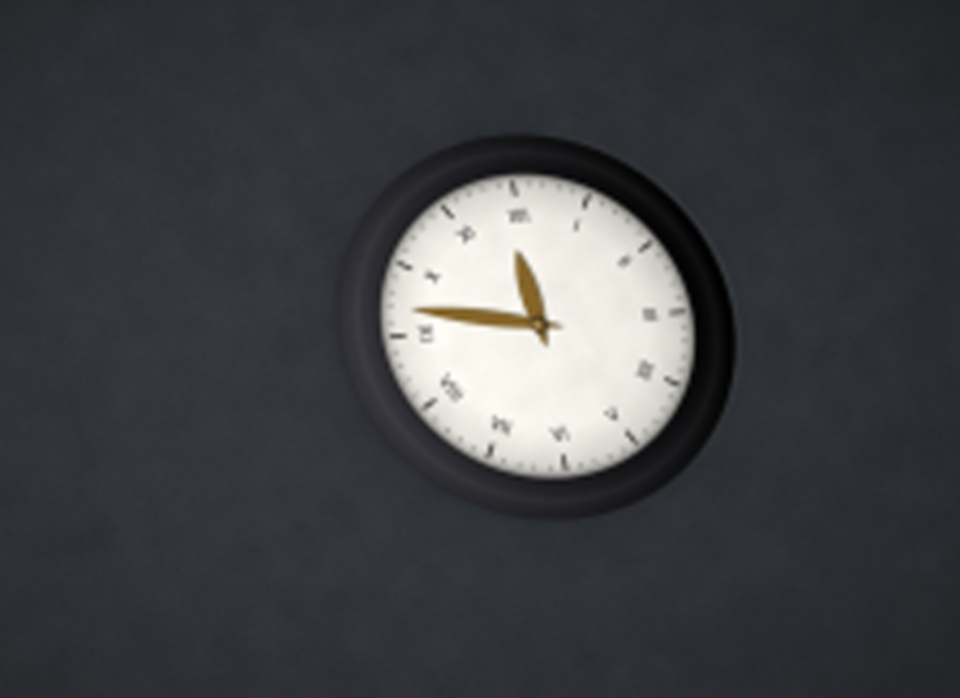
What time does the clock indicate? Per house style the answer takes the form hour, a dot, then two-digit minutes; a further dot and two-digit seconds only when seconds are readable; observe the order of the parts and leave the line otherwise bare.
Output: 11.47
